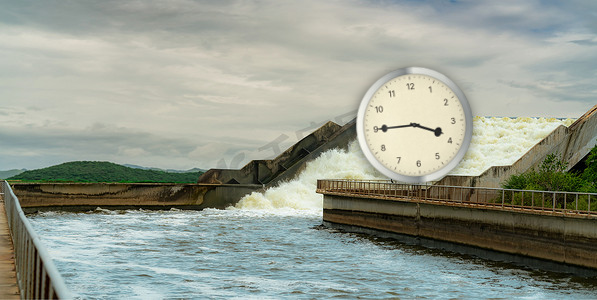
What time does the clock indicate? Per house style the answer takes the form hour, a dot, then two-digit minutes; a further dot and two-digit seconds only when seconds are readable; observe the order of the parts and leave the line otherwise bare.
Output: 3.45
